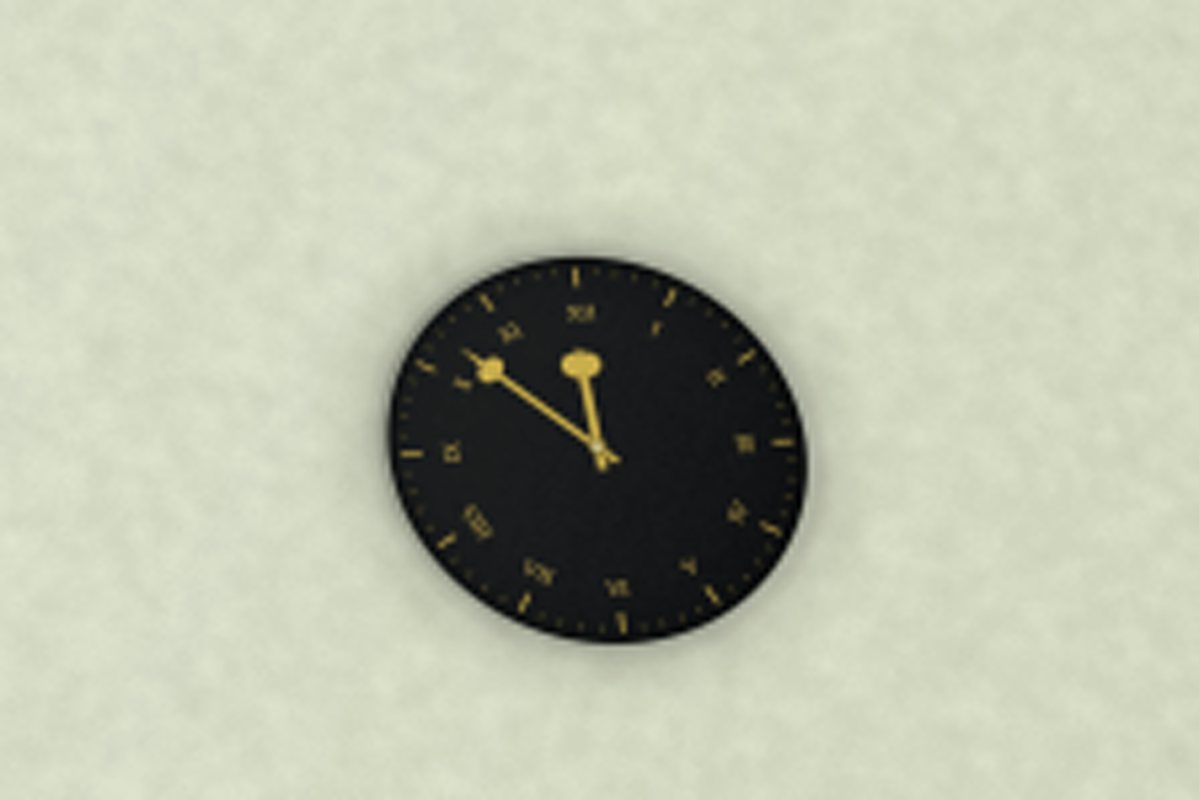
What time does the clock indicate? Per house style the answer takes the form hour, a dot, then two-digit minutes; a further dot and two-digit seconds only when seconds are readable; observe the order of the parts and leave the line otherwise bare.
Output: 11.52
